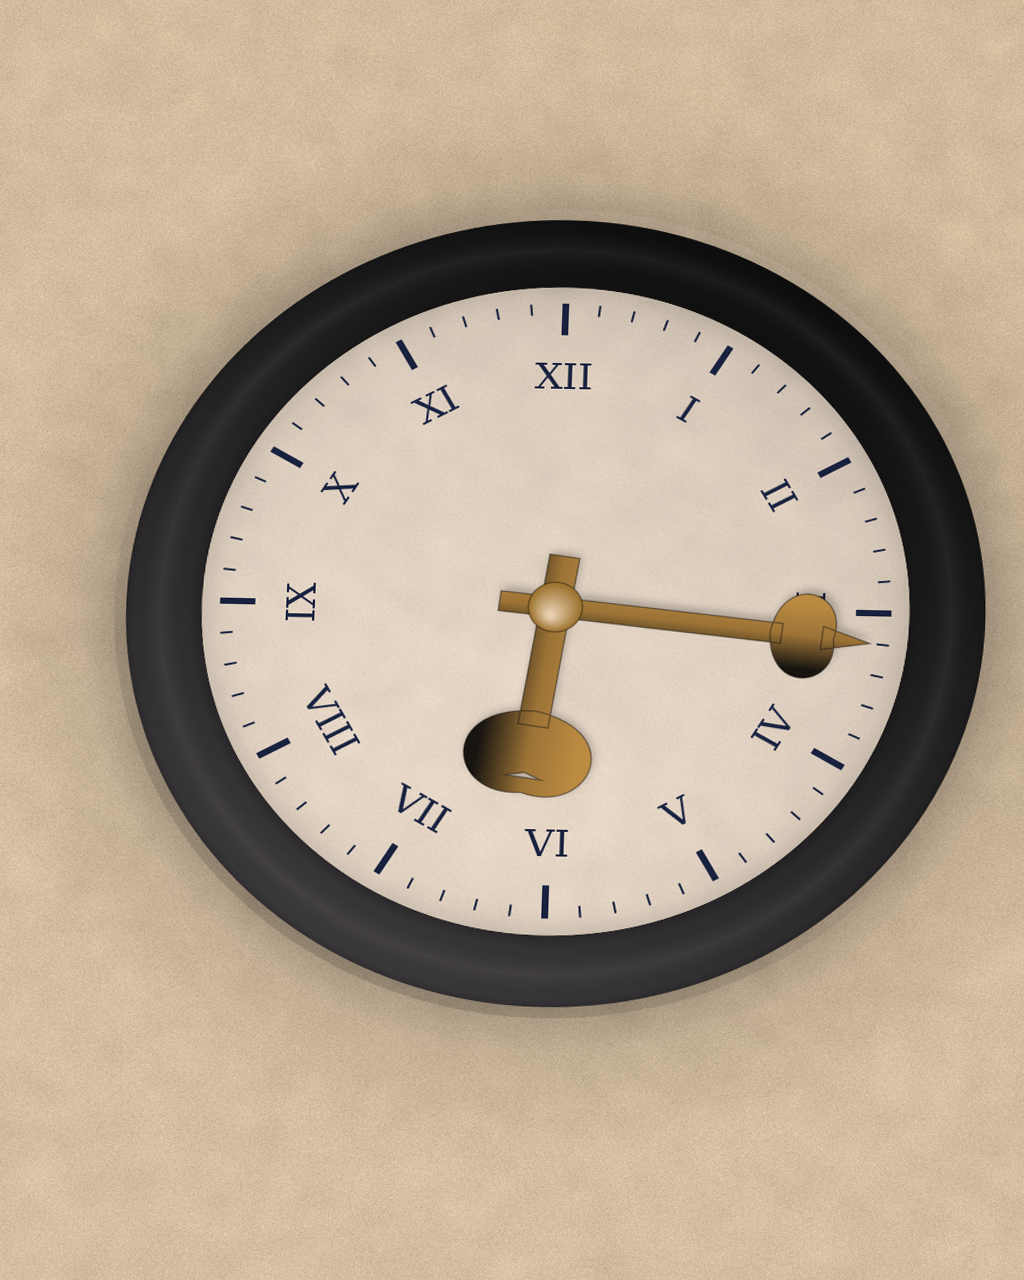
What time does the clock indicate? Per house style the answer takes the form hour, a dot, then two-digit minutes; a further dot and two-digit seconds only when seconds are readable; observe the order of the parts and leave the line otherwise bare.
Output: 6.16
